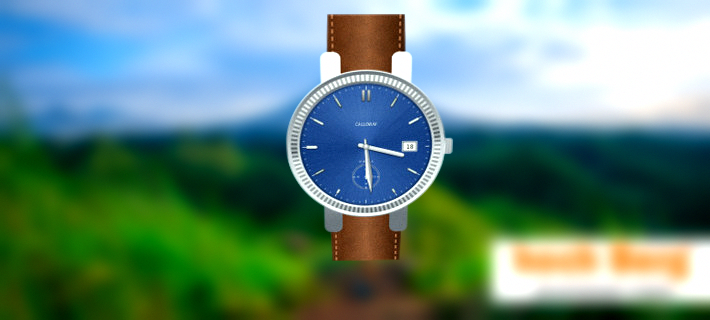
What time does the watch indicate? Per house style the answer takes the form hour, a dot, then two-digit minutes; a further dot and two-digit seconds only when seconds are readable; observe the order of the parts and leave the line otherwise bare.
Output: 3.29
